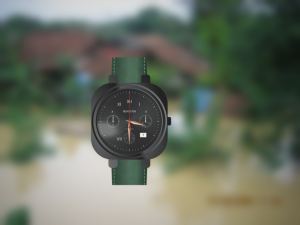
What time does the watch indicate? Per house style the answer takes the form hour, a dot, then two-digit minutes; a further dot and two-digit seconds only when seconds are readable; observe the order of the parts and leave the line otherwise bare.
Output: 3.30
